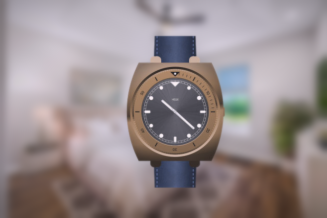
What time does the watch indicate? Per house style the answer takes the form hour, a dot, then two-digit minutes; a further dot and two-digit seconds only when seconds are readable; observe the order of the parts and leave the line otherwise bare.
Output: 10.22
